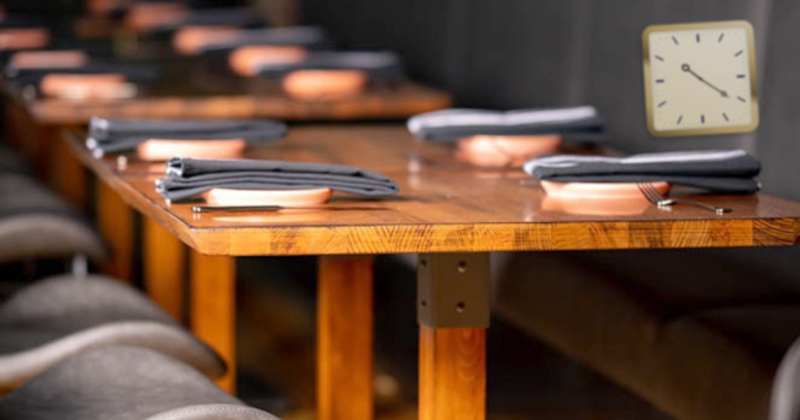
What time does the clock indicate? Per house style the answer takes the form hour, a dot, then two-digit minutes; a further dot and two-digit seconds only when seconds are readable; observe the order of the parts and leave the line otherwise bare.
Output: 10.21
